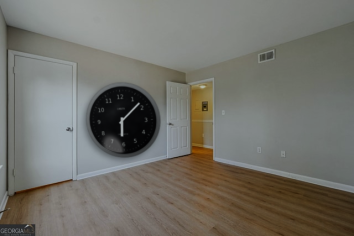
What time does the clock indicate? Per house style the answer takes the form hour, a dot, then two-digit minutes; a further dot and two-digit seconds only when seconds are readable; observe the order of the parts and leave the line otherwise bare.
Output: 6.08
